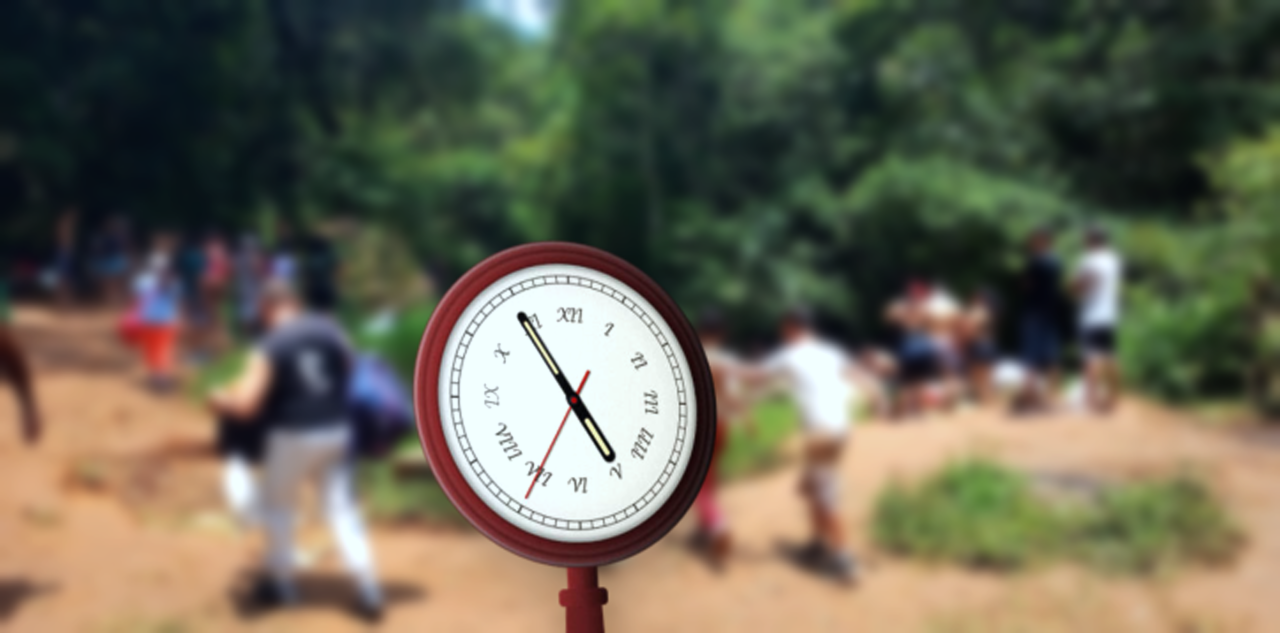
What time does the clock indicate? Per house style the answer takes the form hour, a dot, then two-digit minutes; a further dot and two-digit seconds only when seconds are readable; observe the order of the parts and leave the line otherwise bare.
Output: 4.54.35
